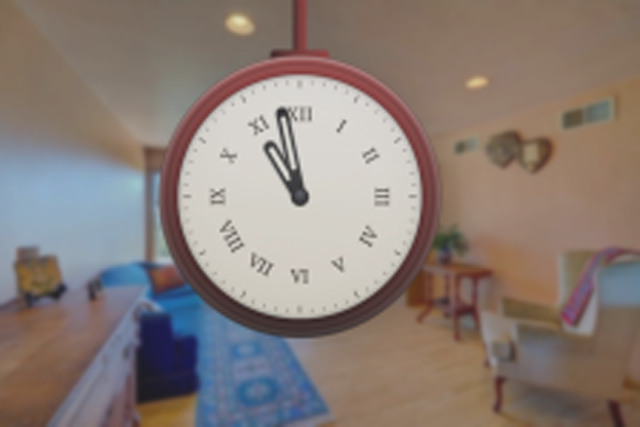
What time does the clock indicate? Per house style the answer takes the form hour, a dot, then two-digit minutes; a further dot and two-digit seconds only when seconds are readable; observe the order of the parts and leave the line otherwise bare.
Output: 10.58
